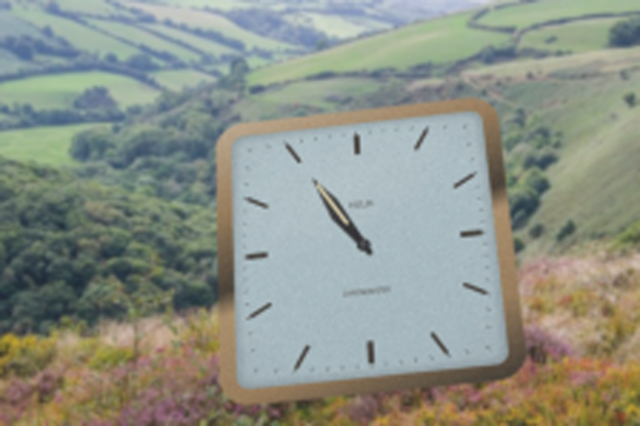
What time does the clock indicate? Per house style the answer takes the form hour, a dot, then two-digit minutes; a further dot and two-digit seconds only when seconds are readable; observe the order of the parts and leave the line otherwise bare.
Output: 10.55
